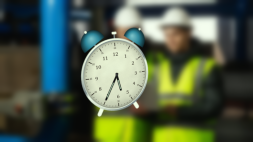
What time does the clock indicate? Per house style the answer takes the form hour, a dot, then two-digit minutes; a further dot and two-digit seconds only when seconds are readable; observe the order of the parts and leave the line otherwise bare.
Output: 5.35
